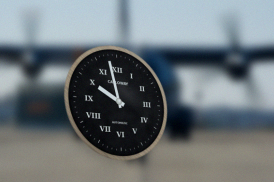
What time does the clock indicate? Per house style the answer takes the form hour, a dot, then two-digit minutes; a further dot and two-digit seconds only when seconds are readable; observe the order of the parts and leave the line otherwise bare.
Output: 9.58
